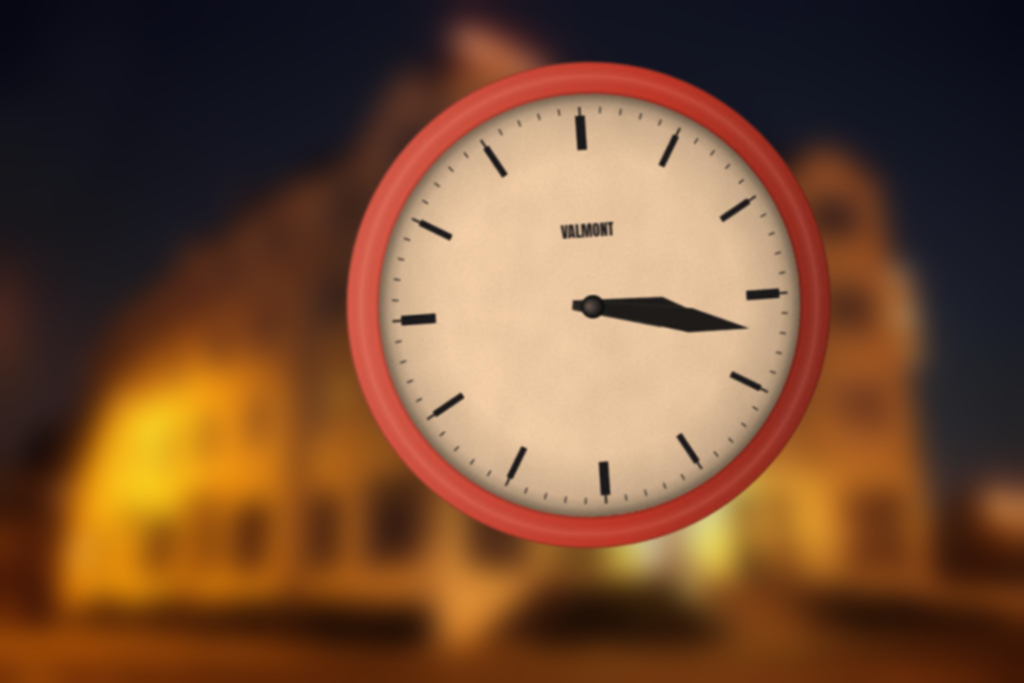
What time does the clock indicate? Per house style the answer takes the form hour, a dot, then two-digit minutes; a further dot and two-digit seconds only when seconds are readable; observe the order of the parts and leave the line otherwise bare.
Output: 3.17
